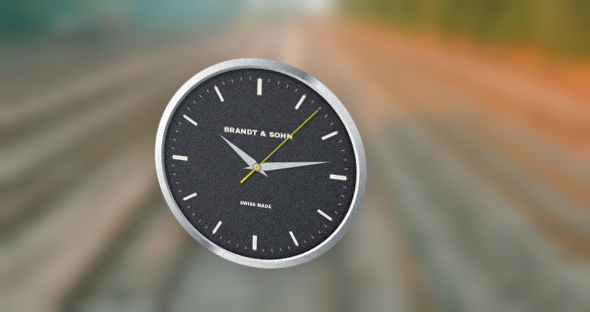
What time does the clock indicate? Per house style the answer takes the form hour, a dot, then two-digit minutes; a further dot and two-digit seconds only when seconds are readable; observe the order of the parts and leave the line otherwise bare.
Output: 10.13.07
